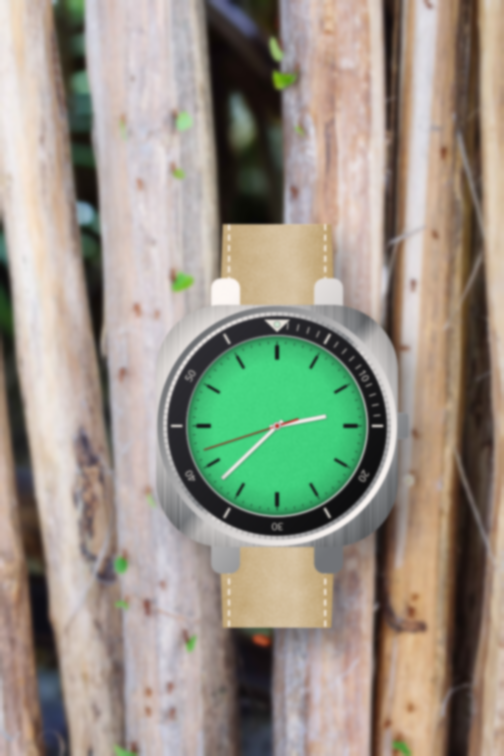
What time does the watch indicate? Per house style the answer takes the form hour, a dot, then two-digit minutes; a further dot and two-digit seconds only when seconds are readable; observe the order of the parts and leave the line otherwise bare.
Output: 2.37.42
